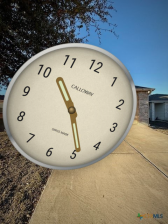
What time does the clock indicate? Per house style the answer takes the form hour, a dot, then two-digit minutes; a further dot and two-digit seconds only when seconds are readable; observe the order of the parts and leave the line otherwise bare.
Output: 10.24
